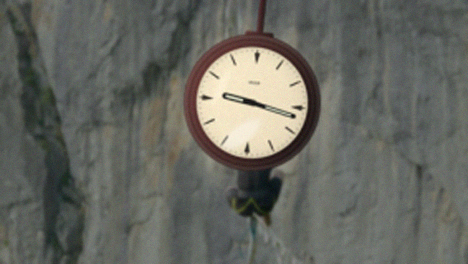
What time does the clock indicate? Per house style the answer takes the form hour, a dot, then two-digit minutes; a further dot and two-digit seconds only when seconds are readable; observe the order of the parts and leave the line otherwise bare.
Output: 9.17
